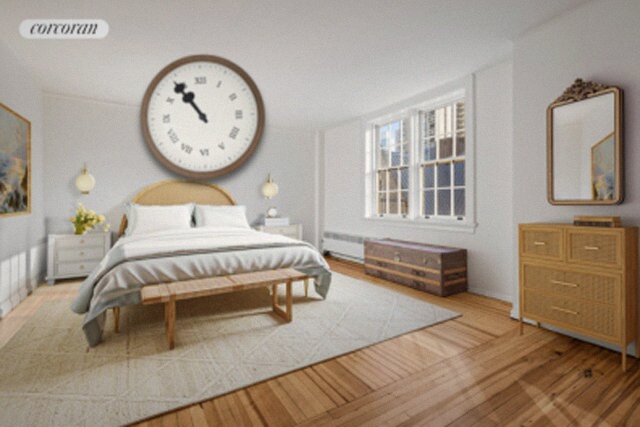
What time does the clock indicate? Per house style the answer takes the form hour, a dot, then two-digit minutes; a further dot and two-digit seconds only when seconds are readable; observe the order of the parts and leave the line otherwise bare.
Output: 10.54
